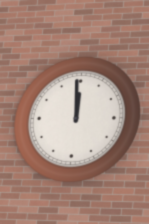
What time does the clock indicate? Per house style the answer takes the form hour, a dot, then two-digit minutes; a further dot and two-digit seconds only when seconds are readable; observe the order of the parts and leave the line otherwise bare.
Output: 11.59
